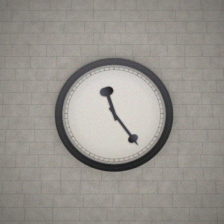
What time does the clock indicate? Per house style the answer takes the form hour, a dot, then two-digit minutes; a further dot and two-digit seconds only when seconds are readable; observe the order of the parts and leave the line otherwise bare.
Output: 11.24
